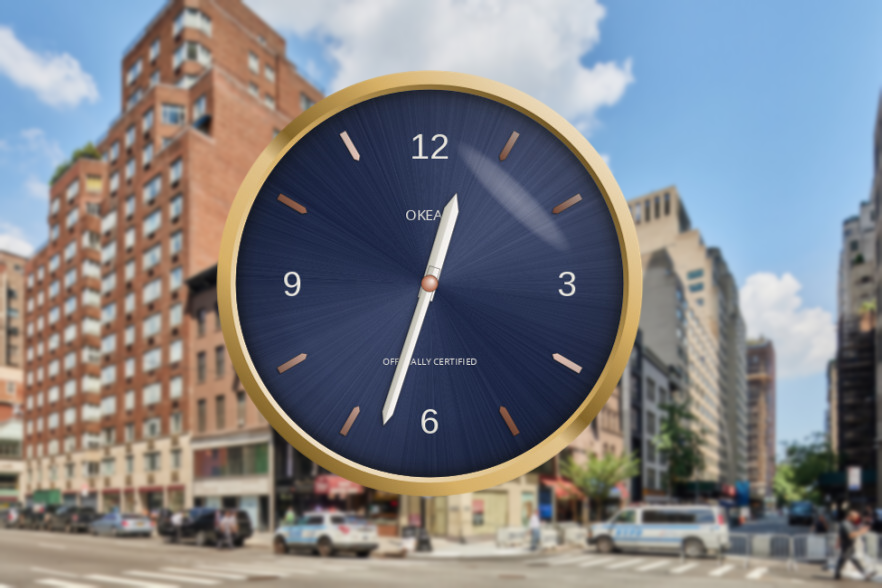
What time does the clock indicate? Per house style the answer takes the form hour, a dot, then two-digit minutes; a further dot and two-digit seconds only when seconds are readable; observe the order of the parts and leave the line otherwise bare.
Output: 12.33
